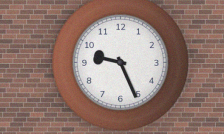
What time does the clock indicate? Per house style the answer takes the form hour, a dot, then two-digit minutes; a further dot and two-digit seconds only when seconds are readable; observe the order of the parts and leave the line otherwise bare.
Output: 9.26
